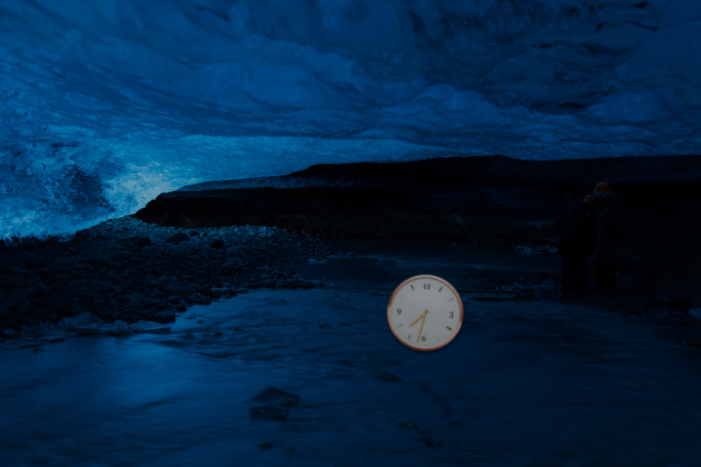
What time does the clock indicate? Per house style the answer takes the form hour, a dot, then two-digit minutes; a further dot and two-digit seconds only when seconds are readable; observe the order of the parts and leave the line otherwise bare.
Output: 7.32
